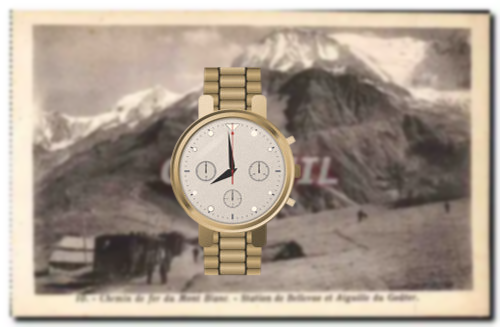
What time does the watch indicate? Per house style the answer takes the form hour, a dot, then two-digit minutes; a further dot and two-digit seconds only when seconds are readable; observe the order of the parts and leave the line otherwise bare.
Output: 7.59
